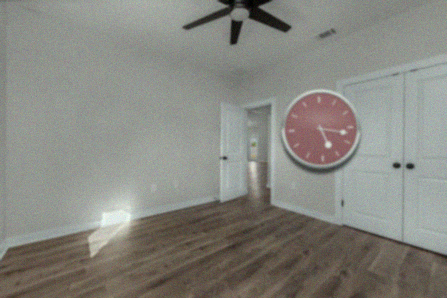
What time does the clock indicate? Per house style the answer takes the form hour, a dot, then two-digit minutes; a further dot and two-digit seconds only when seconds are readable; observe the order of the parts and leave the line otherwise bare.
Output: 5.17
